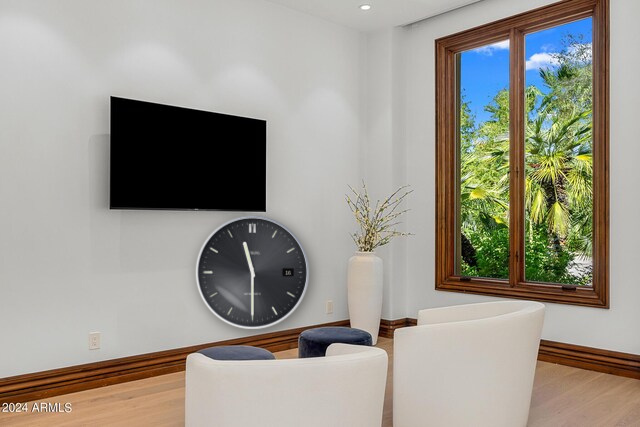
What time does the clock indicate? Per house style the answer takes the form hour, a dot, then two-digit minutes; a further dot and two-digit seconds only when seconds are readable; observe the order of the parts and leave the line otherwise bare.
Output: 11.30
